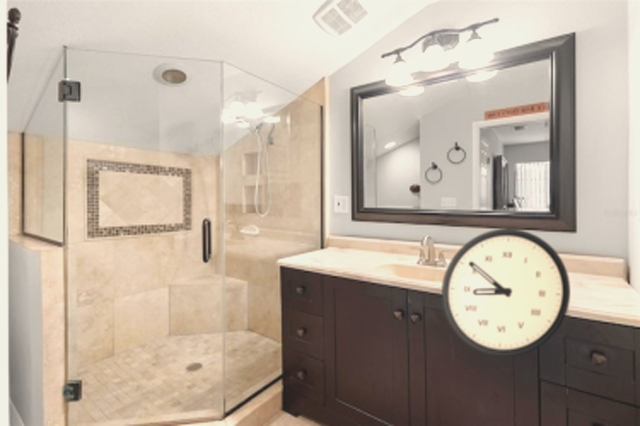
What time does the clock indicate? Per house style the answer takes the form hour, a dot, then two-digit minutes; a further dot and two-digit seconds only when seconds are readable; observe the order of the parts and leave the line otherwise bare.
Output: 8.51
